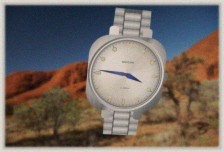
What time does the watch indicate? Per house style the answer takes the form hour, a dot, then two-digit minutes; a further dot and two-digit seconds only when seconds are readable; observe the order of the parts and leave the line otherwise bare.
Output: 3.46
